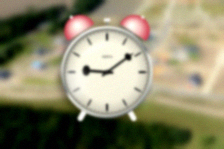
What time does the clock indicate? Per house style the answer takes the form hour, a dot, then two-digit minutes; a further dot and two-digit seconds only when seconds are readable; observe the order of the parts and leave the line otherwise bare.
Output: 9.09
